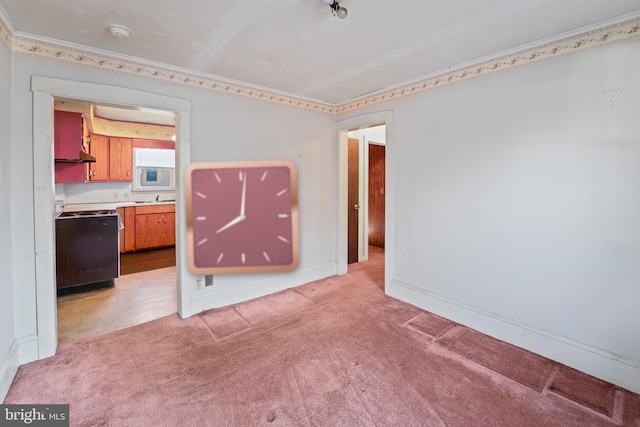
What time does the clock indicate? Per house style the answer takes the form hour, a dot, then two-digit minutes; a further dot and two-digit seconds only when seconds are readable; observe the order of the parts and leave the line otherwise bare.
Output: 8.01
